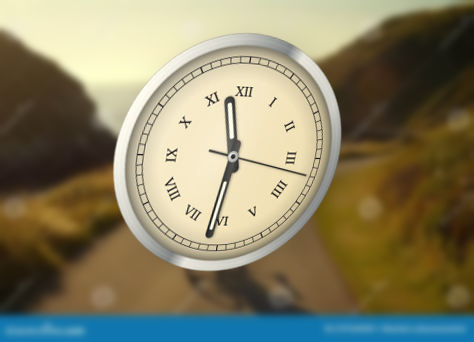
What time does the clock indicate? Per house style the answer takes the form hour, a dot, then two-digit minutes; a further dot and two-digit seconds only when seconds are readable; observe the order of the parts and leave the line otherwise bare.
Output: 11.31.17
